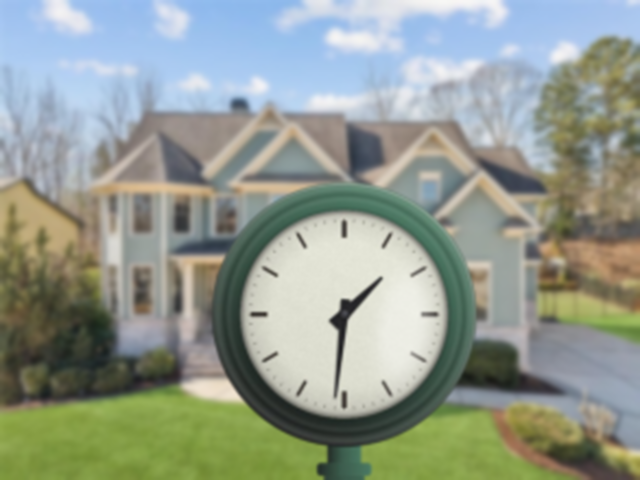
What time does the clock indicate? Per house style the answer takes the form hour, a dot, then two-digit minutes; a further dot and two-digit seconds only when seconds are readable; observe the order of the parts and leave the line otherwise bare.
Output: 1.31
